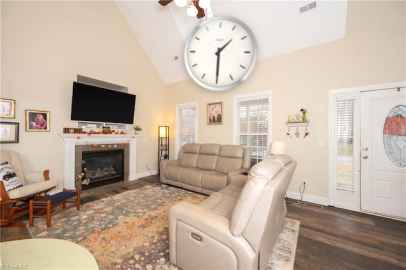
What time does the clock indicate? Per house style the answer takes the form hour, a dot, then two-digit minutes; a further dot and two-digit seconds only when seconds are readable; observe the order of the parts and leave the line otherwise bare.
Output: 1.30
